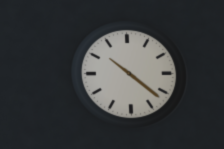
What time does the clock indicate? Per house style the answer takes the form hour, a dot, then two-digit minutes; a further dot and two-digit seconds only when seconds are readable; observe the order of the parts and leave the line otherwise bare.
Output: 10.22
